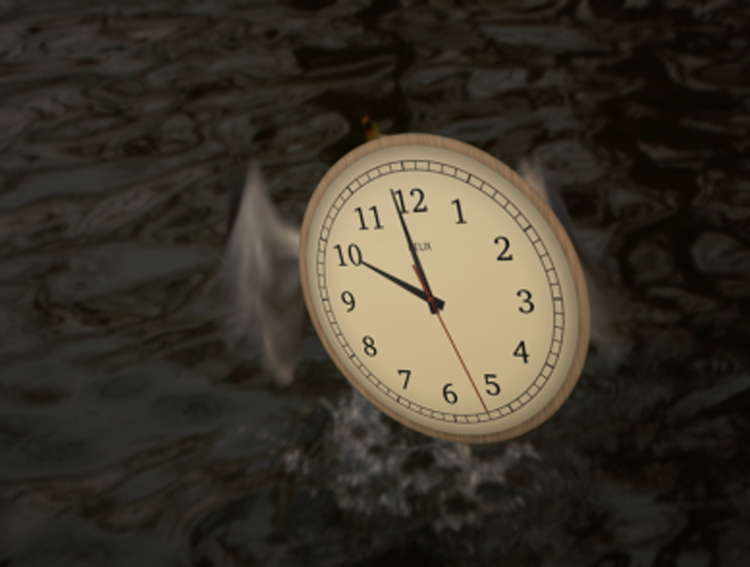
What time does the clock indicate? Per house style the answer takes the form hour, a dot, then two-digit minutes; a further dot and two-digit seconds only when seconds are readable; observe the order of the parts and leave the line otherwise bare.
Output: 9.58.27
